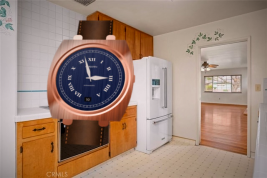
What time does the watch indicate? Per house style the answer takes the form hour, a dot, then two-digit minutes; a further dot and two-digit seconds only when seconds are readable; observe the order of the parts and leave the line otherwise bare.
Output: 2.57
